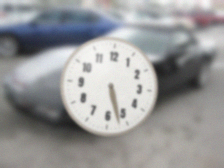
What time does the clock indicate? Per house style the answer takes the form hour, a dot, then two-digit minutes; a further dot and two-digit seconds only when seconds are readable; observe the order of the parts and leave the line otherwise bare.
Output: 5.27
